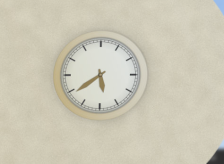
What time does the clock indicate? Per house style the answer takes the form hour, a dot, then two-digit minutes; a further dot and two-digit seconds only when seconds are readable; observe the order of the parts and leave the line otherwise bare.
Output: 5.39
